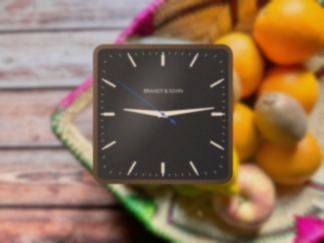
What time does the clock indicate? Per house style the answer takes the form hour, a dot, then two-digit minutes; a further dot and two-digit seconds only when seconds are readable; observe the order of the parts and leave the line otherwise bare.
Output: 9.13.51
